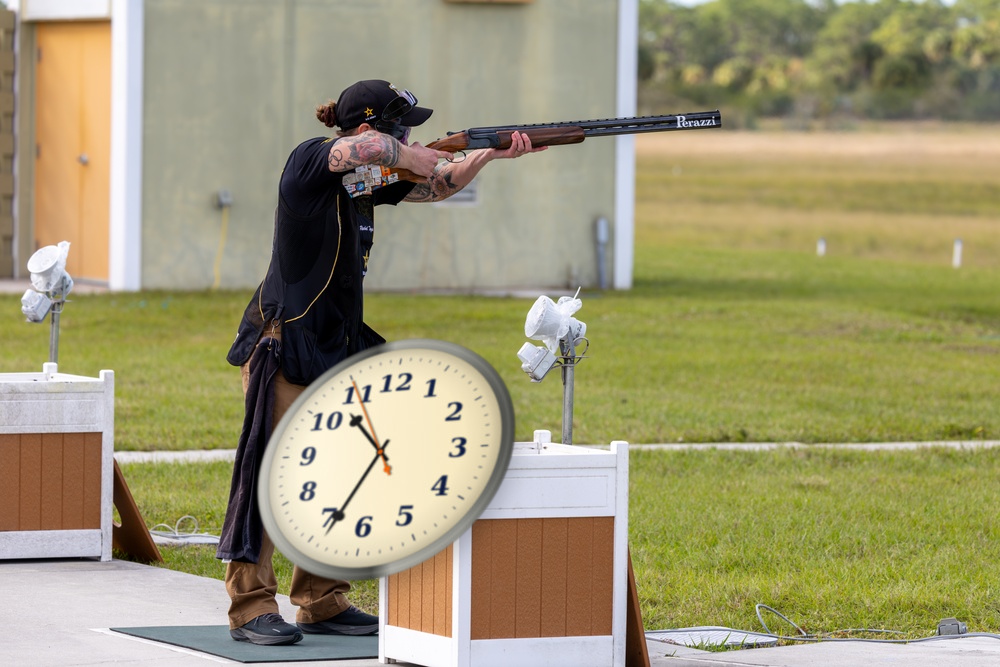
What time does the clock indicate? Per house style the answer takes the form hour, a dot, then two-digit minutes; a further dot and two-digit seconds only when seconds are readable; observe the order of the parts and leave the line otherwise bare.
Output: 10.33.55
